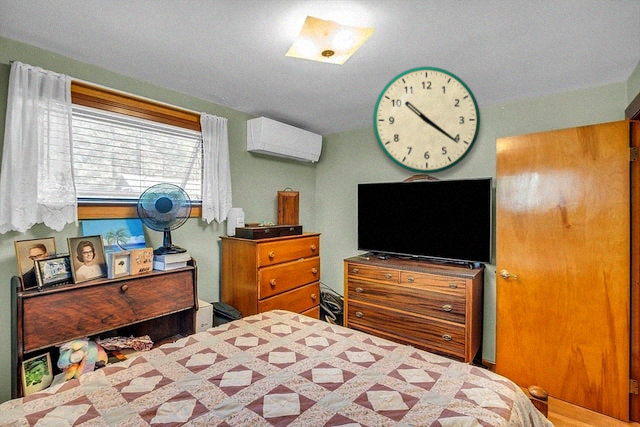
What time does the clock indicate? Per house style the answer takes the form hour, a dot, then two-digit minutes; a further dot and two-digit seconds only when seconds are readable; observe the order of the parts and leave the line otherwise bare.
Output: 10.21
